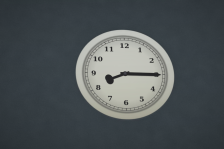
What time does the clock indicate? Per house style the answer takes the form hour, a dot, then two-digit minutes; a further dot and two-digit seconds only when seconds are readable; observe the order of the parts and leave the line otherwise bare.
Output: 8.15
